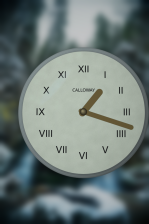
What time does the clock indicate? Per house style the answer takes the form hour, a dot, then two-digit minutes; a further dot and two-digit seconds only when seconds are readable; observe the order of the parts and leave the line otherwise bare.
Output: 1.18
